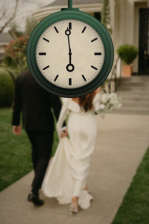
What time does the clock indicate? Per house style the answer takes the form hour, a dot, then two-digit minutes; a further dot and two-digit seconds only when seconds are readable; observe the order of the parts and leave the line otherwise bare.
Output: 5.59
